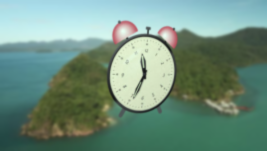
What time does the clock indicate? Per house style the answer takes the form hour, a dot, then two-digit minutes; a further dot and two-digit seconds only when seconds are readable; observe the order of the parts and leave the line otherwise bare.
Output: 11.34
